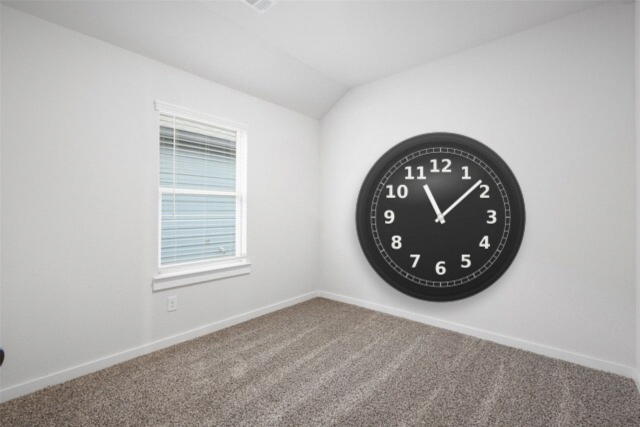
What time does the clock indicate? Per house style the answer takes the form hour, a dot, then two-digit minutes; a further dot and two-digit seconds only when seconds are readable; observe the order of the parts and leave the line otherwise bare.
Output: 11.08
